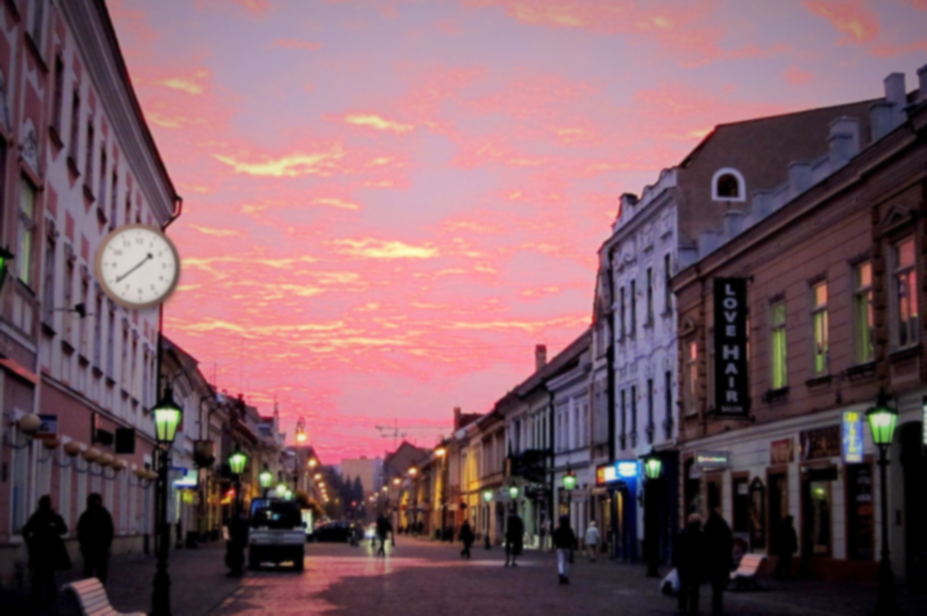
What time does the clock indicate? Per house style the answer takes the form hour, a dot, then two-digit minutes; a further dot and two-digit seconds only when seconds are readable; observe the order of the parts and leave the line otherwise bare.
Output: 1.39
